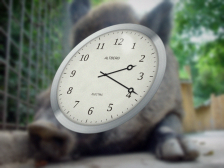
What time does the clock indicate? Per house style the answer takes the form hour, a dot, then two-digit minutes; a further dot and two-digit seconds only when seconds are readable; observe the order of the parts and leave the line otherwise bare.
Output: 2.19
